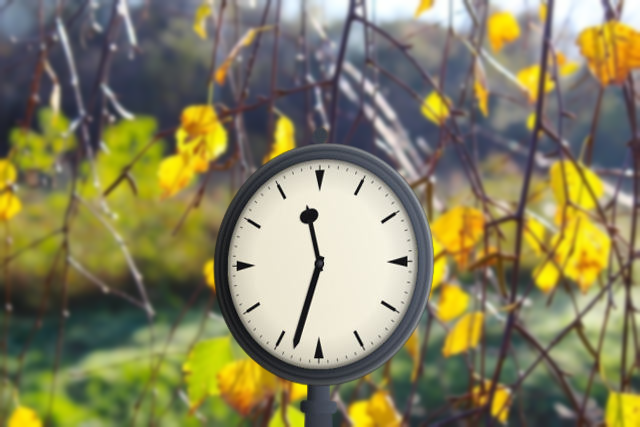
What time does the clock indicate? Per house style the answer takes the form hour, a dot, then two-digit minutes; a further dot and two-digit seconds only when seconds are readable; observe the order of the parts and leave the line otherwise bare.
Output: 11.33
